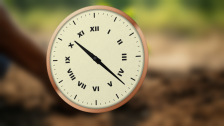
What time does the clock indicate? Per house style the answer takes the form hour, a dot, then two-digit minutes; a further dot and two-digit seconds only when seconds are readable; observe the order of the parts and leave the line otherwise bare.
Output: 10.22
